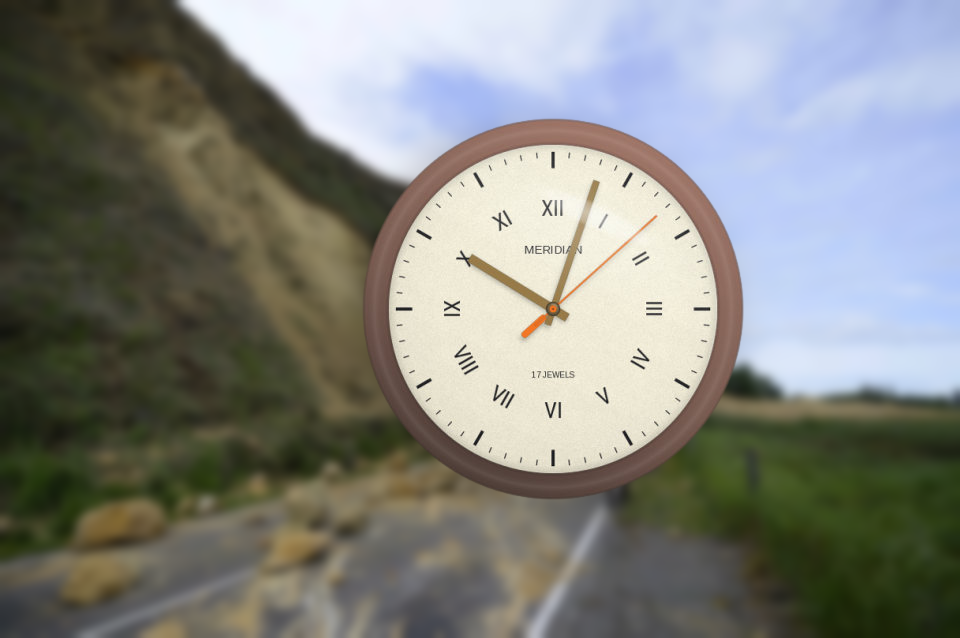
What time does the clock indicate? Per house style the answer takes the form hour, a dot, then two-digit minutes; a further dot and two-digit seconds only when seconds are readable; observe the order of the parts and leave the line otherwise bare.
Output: 10.03.08
